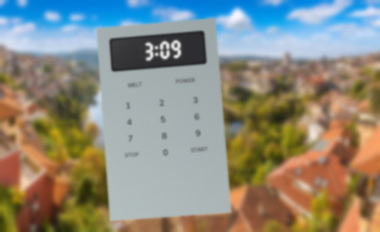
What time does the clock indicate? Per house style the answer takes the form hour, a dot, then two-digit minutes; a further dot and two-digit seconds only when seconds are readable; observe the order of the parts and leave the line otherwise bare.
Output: 3.09
